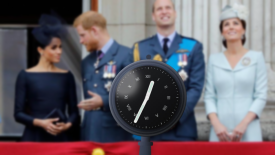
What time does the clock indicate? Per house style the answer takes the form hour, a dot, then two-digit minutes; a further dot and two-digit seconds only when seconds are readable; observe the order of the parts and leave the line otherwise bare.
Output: 12.34
